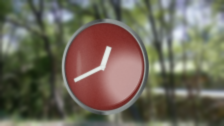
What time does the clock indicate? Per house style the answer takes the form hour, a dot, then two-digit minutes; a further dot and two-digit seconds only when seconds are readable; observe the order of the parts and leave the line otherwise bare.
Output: 12.41
